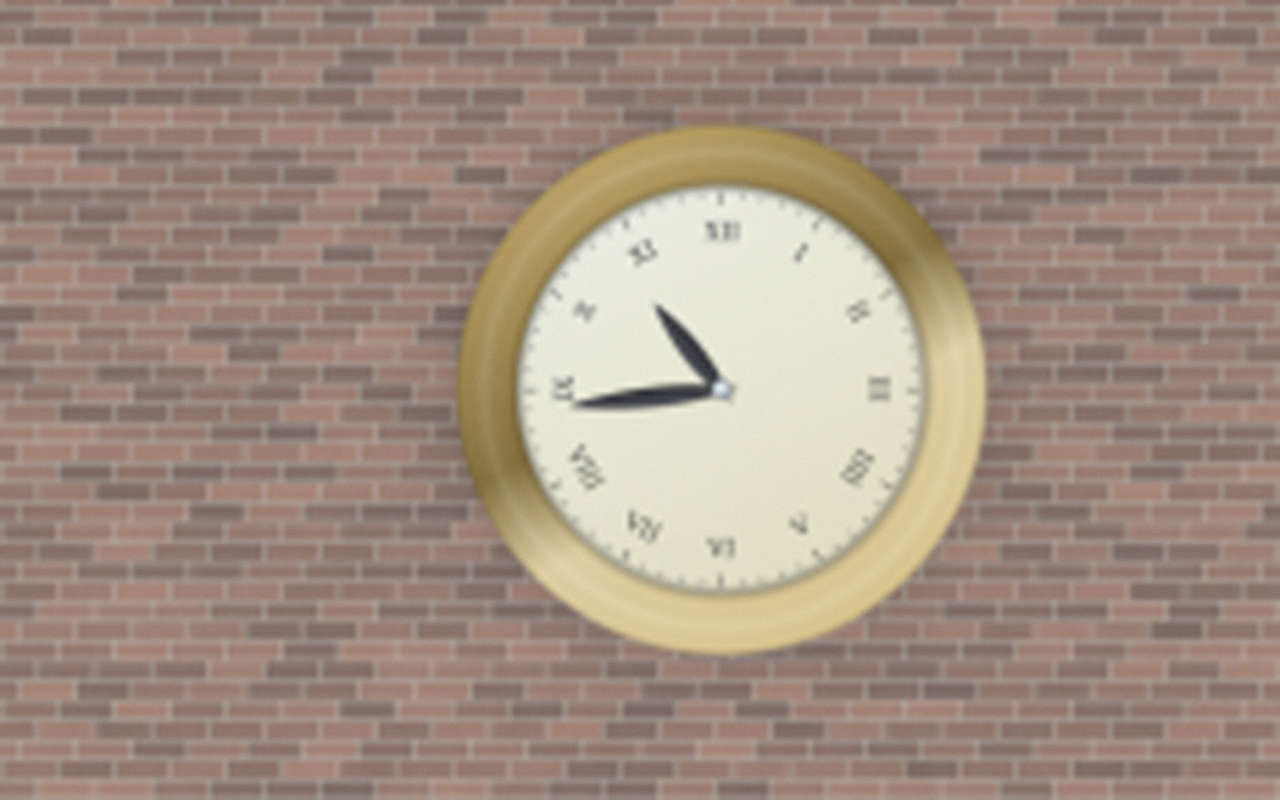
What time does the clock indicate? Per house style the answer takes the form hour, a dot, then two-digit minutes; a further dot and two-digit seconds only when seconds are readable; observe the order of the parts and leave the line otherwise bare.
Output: 10.44
